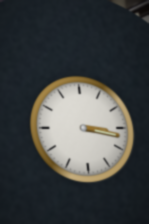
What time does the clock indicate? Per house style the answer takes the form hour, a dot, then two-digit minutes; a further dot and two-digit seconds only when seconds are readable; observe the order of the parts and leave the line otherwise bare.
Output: 3.17
